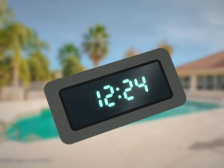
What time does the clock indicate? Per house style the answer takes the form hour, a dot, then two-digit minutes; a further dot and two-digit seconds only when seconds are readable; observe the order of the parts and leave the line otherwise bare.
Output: 12.24
